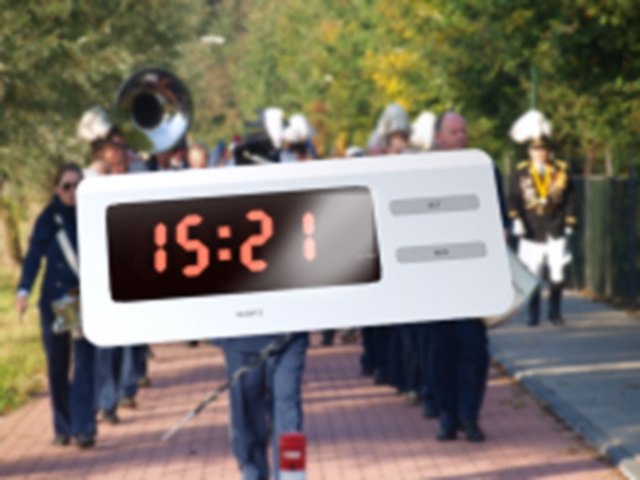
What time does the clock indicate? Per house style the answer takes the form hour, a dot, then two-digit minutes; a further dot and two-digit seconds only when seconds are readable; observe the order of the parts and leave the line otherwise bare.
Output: 15.21
